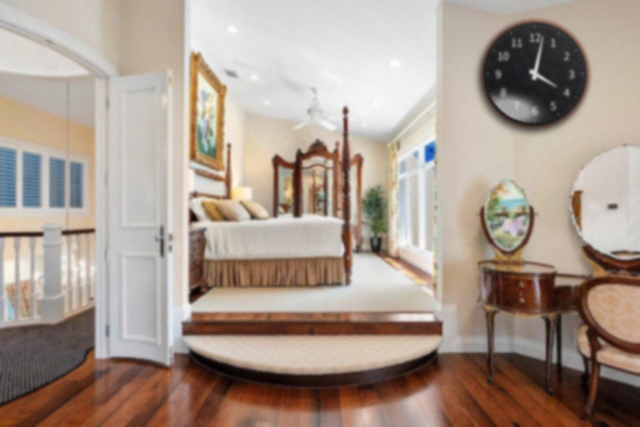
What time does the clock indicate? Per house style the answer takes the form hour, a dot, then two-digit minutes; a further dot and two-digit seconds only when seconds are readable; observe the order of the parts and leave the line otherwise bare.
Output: 4.02
